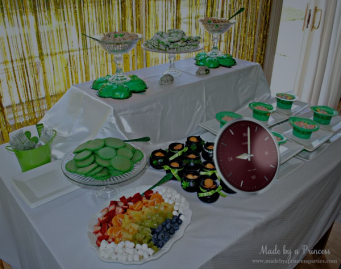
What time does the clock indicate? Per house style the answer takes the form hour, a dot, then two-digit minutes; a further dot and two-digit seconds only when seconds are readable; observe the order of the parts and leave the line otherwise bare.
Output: 9.02
